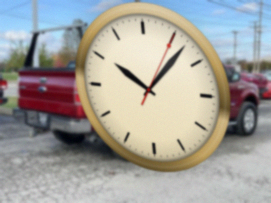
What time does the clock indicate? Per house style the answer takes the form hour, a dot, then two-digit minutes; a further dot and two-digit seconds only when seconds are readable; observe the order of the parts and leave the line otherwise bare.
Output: 10.07.05
